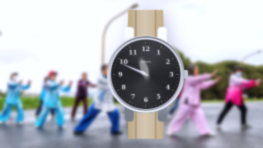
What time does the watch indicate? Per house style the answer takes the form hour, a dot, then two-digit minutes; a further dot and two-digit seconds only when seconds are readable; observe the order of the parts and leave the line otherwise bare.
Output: 9.49
